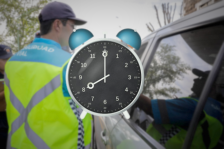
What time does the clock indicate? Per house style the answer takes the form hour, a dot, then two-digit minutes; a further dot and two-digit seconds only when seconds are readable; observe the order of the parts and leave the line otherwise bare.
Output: 8.00
